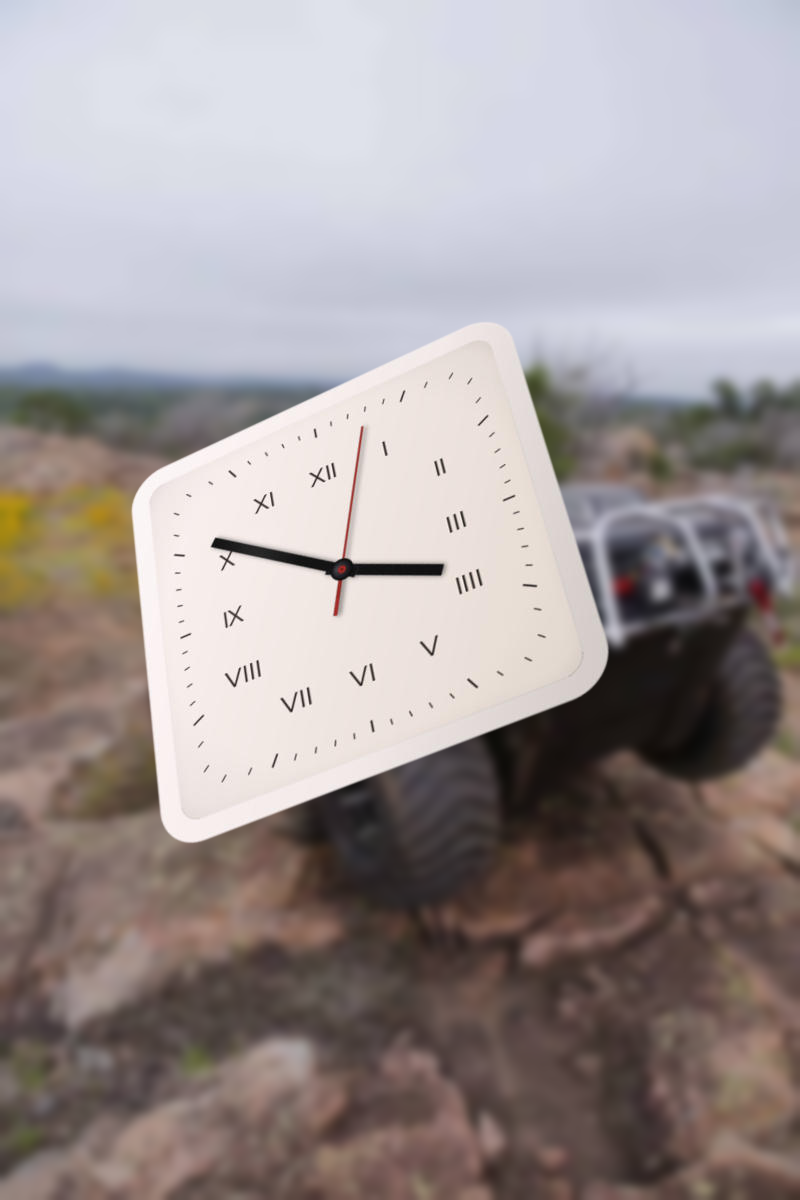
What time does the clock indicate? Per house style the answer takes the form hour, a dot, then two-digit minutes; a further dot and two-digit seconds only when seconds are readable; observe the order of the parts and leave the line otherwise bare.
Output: 3.51.03
